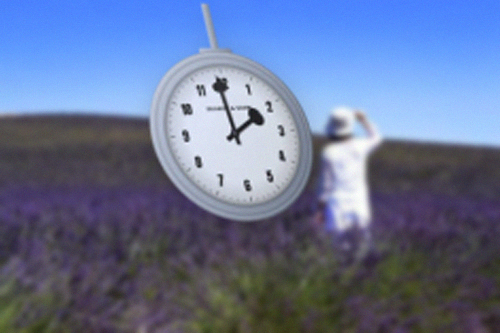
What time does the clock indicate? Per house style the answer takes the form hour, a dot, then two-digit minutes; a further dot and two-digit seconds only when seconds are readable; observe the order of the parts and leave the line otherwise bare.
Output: 1.59
